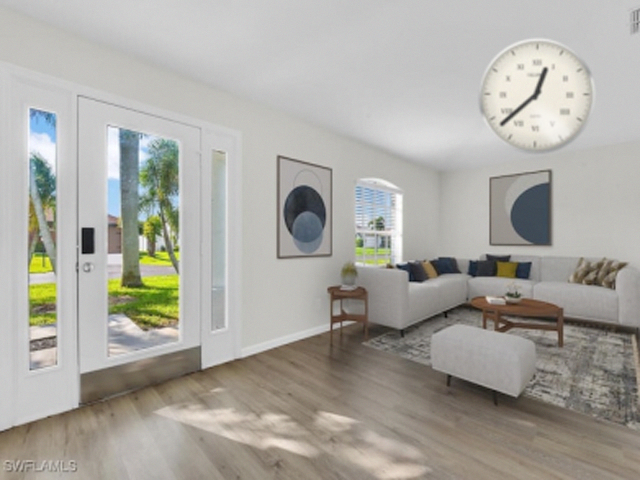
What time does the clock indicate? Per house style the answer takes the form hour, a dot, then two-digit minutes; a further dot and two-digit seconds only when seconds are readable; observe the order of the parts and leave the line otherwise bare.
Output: 12.38
